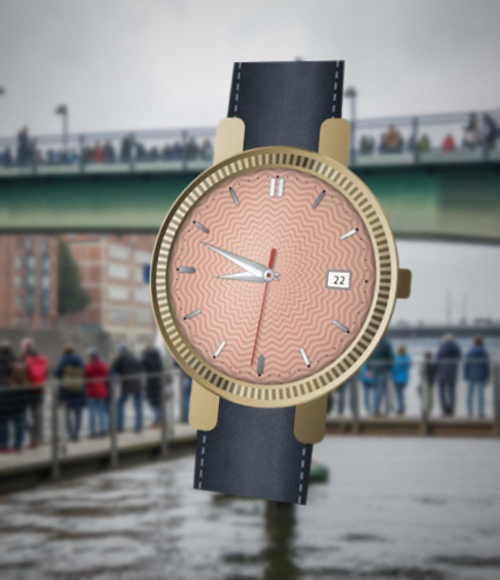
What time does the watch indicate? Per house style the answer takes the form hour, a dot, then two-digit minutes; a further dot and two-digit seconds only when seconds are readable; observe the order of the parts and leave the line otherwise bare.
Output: 8.48.31
